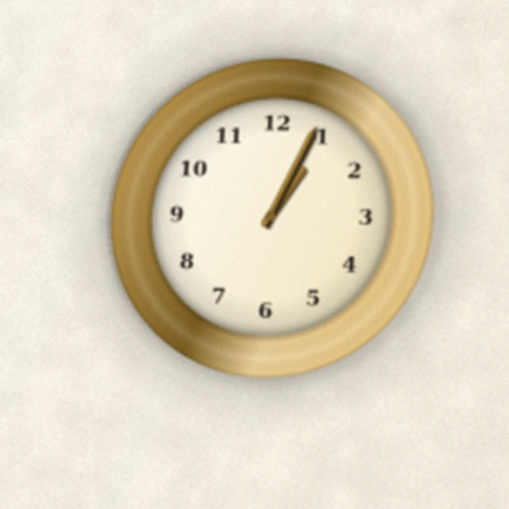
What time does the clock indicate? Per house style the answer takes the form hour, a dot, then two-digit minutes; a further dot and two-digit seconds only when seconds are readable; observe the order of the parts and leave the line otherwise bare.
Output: 1.04
